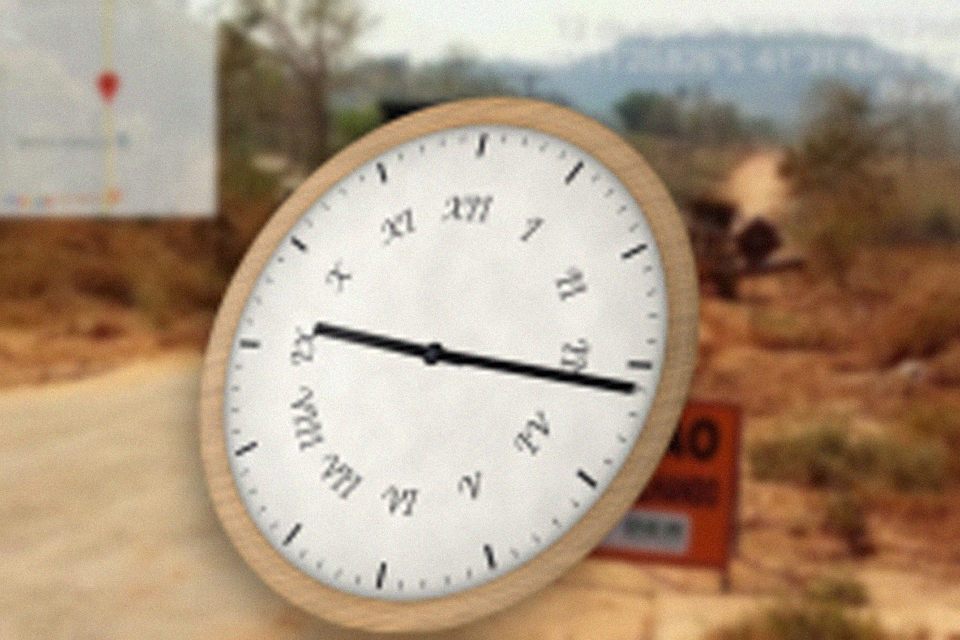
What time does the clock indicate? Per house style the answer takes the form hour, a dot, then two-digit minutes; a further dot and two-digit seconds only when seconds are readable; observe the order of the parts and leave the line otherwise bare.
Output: 9.16
